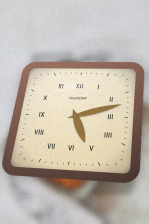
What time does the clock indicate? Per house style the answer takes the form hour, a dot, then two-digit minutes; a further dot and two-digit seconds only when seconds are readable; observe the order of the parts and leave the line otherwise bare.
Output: 5.12
